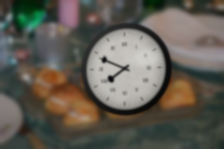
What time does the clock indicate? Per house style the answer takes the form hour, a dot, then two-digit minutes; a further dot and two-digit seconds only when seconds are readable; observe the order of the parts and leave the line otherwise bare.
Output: 7.49
